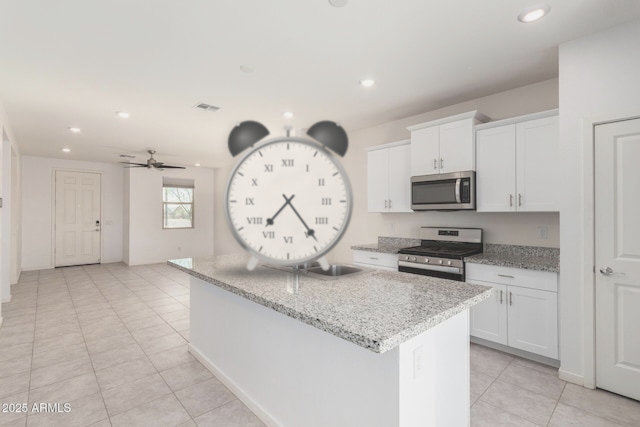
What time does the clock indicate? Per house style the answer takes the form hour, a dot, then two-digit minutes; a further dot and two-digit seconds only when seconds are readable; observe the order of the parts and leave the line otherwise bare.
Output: 7.24
